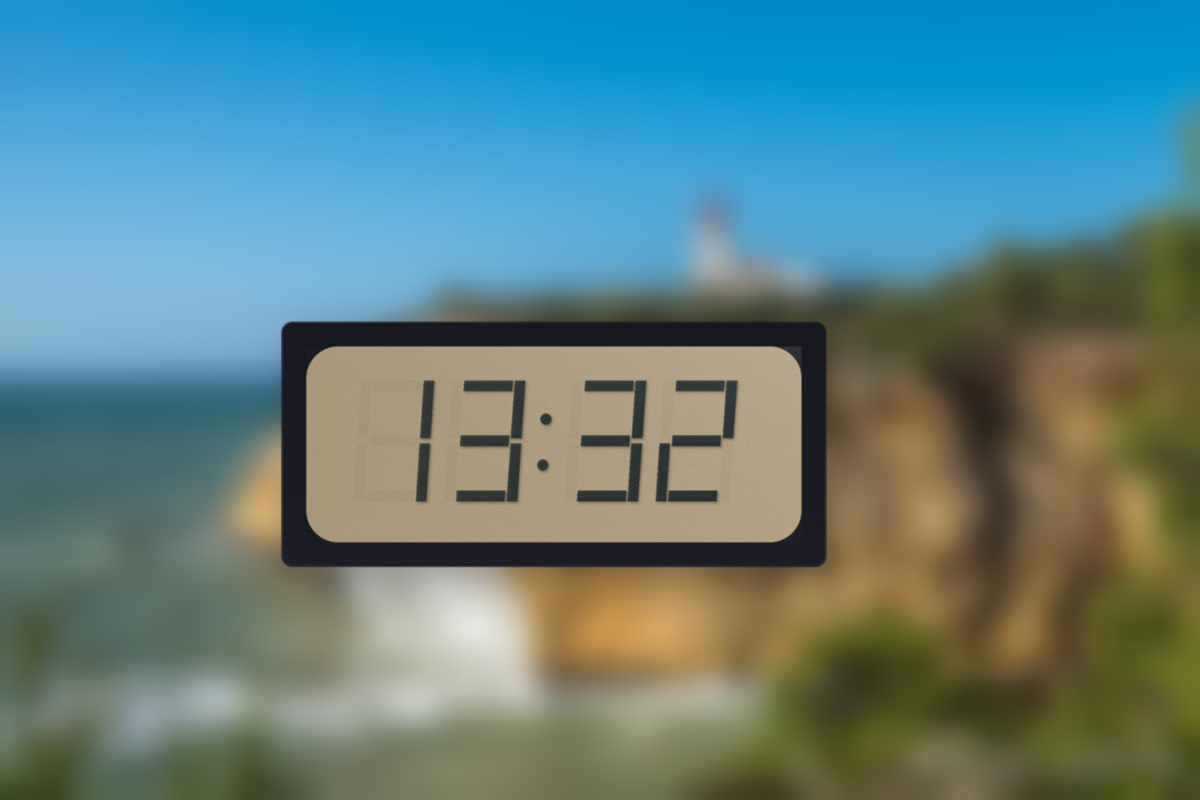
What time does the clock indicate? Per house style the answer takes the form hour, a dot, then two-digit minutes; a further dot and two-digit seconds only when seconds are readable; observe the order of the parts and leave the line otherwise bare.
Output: 13.32
